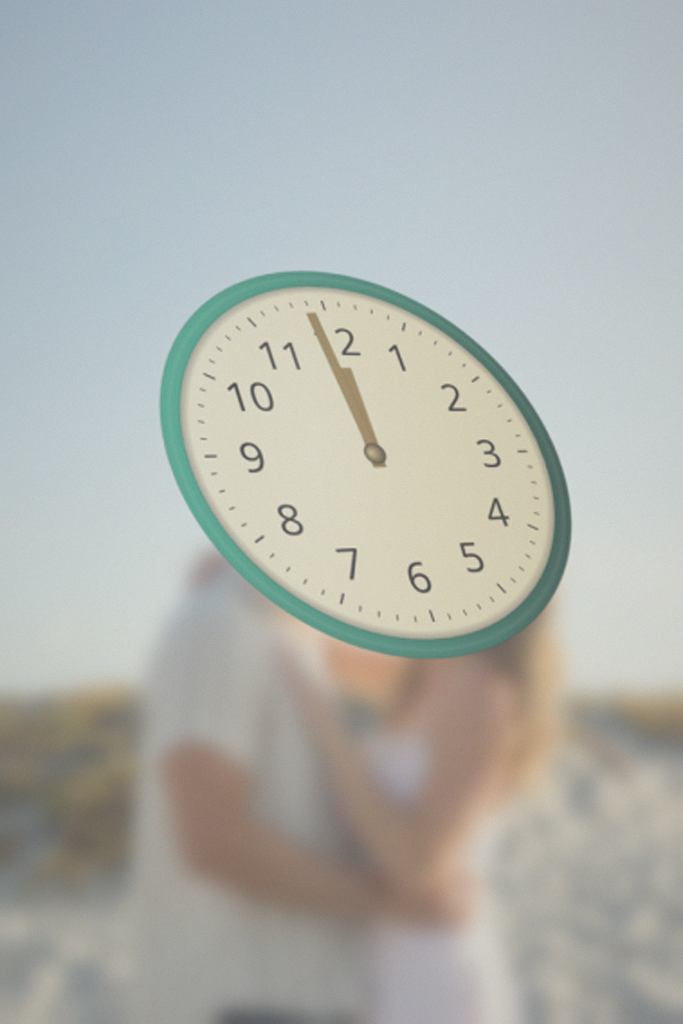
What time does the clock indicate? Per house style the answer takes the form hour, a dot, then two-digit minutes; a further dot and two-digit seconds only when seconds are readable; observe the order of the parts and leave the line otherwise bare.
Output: 11.59
